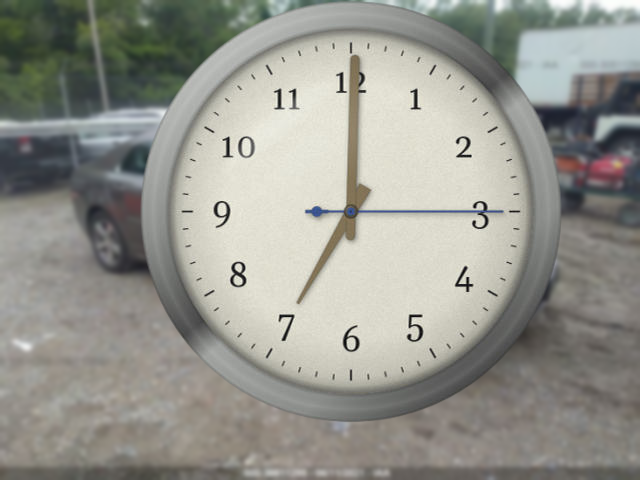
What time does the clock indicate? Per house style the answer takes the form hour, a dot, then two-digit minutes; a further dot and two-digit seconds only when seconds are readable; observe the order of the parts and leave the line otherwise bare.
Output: 7.00.15
